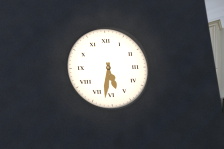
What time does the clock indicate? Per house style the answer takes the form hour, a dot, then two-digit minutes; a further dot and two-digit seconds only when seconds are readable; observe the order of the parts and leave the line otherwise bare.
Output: 5.32
